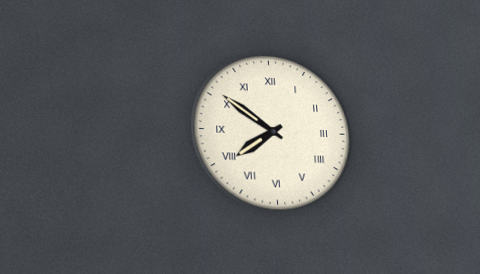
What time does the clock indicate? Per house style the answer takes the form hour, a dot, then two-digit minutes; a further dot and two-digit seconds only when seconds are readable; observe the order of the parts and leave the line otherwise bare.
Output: 7.51
